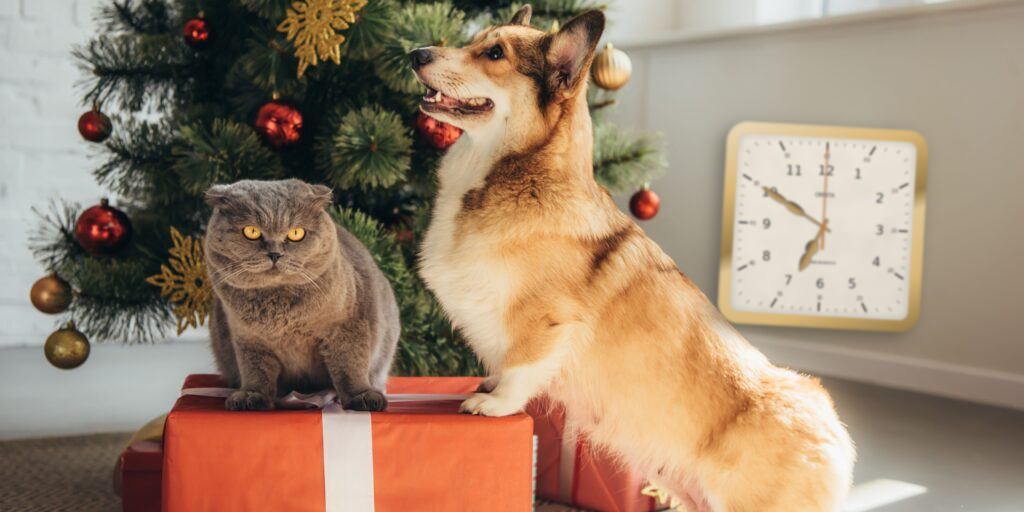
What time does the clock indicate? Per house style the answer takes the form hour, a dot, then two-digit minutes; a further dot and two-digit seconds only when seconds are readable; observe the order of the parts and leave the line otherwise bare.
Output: 6.50.00
